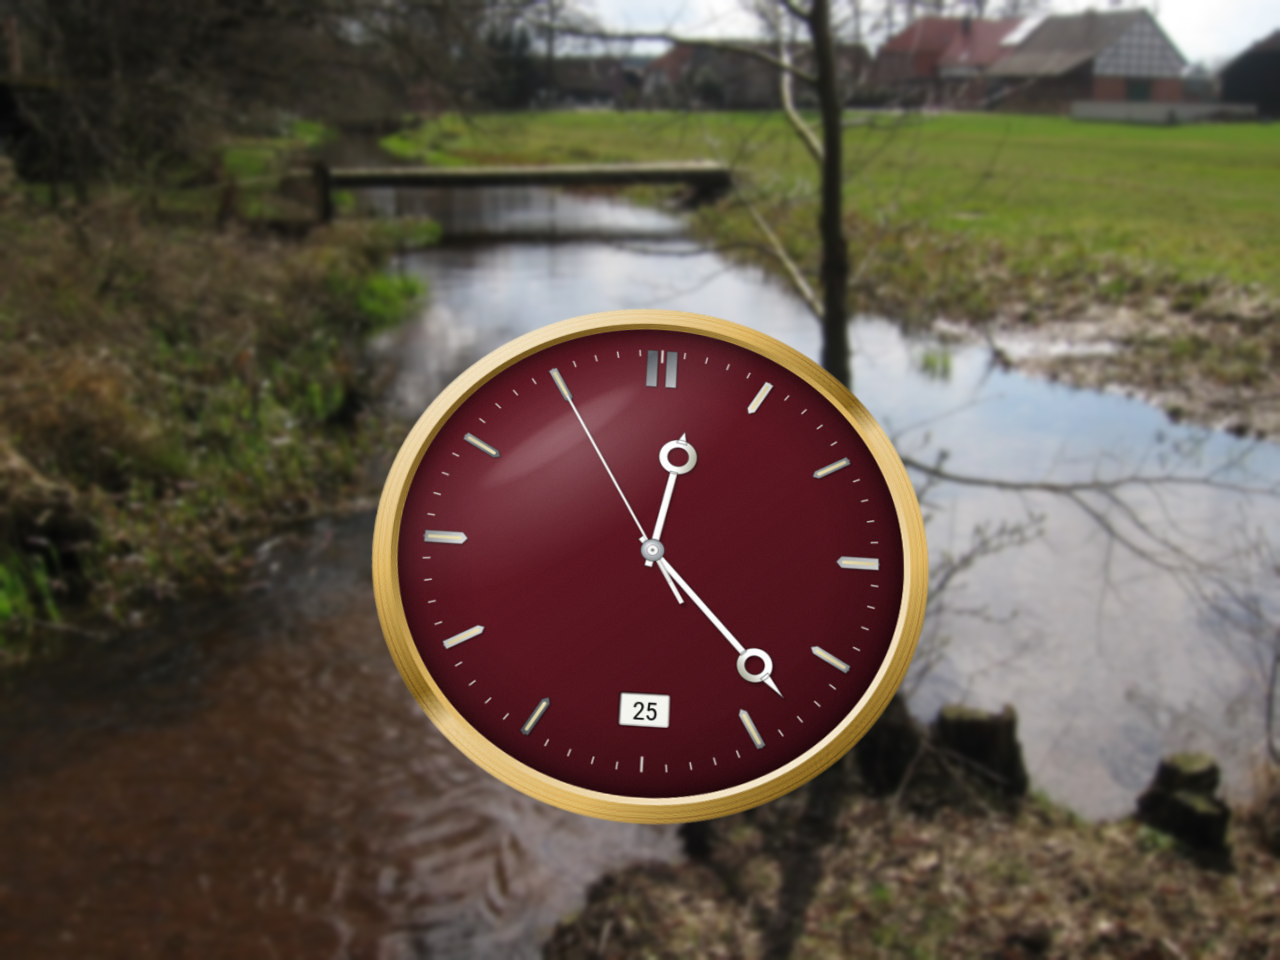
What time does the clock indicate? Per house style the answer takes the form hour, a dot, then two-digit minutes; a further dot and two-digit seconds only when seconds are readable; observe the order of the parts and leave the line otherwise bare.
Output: 12.22.55
